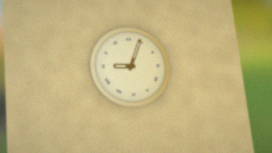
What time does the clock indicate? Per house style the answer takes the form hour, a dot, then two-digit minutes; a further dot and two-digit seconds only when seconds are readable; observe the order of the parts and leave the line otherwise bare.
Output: 9.04
